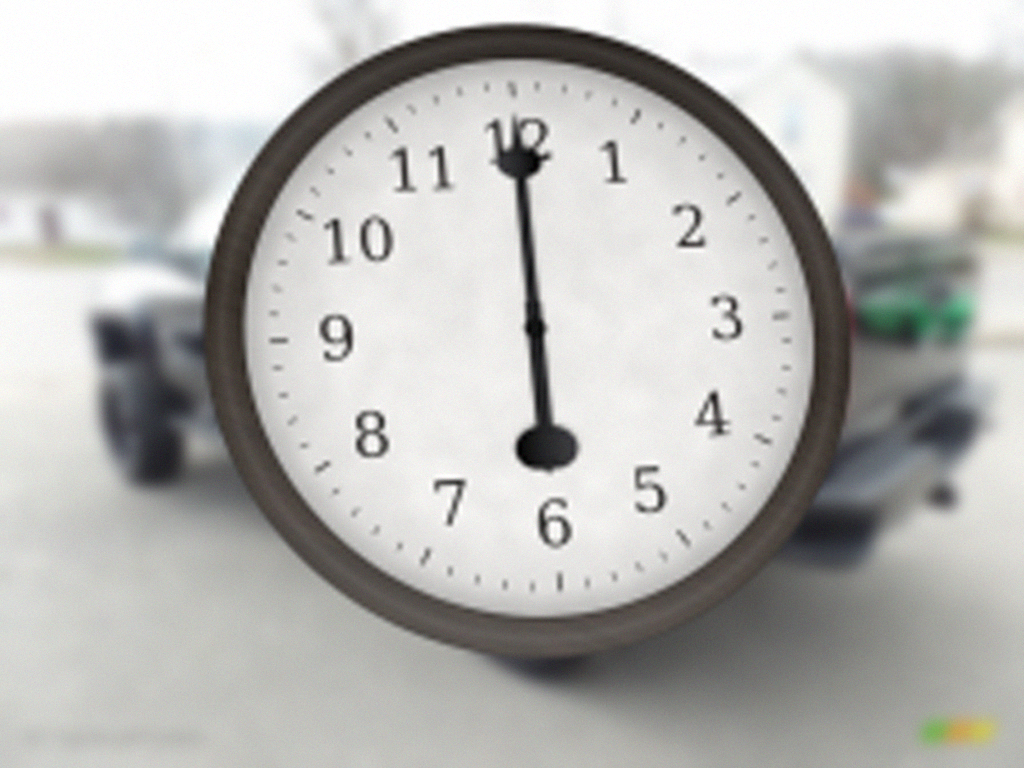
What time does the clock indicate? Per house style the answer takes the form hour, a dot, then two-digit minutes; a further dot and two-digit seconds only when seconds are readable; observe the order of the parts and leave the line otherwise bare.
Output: 6.00
